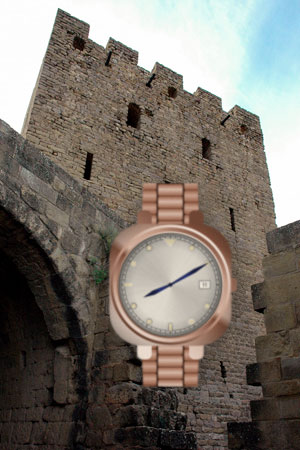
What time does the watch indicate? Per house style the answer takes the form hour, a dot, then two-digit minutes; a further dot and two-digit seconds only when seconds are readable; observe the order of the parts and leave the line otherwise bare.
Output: 8.10
